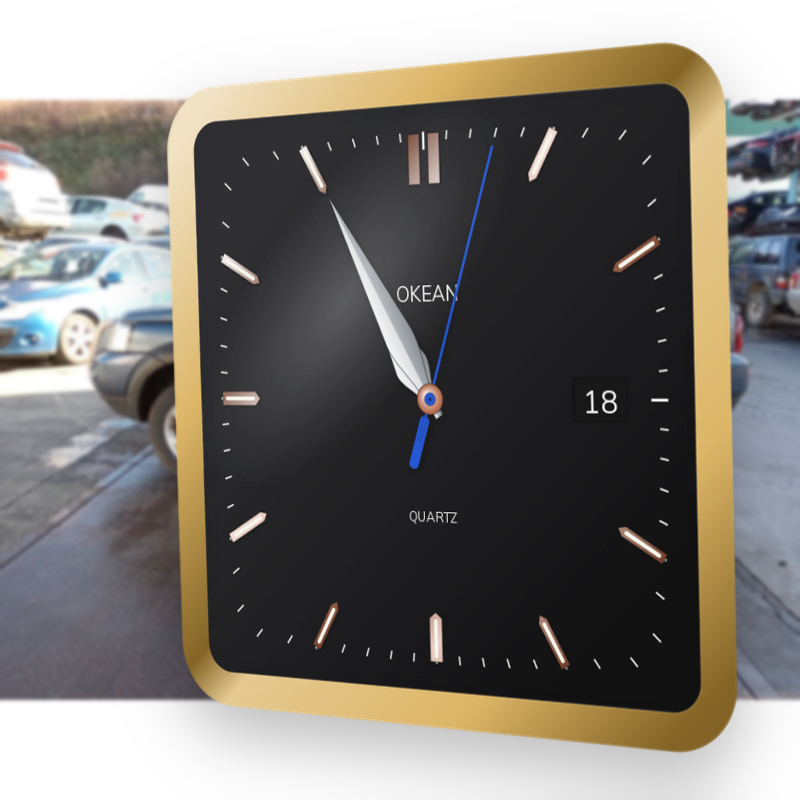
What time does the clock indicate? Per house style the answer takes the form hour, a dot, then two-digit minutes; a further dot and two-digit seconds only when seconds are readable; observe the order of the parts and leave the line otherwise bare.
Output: 10.55.03
